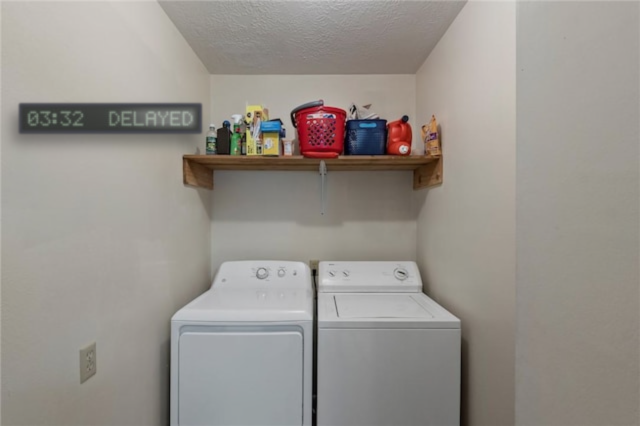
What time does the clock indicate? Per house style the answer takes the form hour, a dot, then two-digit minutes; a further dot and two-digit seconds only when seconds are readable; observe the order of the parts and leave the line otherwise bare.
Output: 3.32
